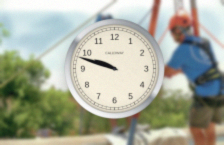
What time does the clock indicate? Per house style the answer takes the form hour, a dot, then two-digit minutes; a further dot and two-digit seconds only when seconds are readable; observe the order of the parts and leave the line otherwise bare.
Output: 9.48
